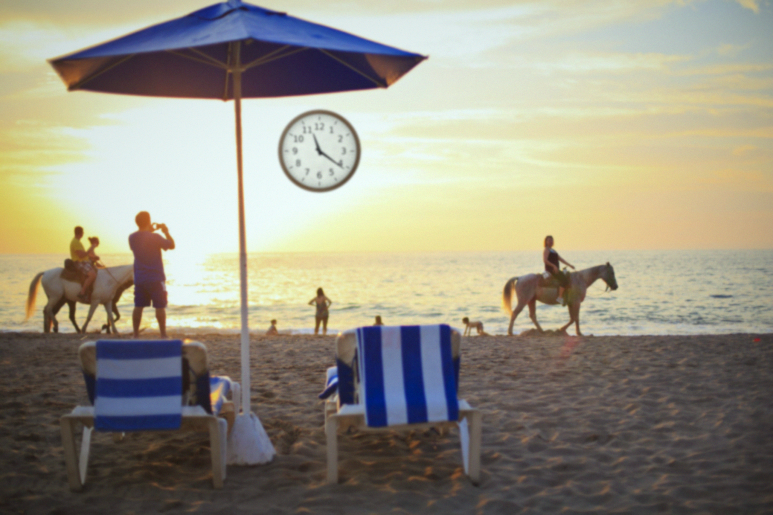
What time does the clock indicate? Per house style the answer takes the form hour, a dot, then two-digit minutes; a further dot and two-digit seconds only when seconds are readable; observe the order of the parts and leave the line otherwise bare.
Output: 11.21
